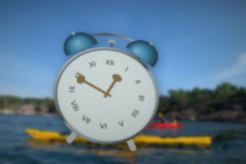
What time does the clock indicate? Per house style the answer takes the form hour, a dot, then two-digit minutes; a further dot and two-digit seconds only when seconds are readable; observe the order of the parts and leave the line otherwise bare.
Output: 12.49
